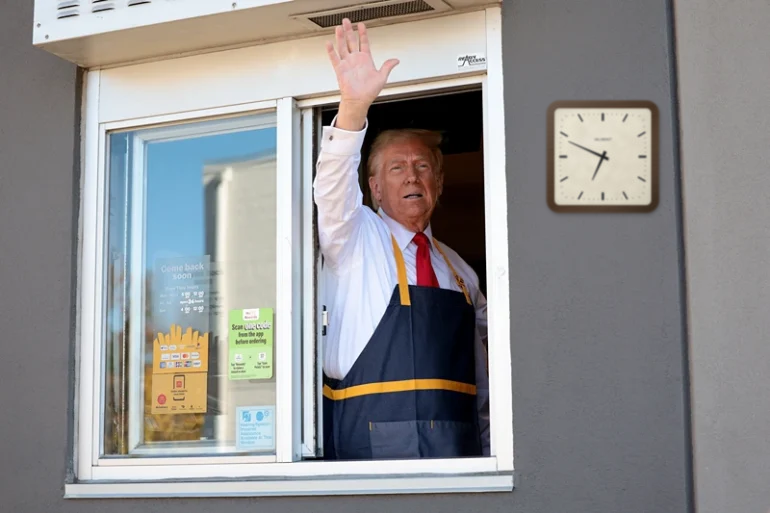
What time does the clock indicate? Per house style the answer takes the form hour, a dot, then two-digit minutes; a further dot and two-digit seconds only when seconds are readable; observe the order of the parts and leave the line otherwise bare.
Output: 6.49
